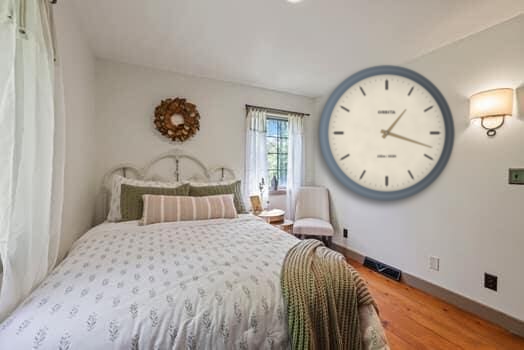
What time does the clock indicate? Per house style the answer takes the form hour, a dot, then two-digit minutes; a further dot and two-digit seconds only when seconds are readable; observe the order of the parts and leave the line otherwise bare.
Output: 1.18
